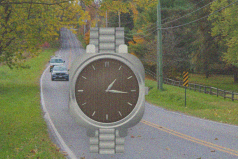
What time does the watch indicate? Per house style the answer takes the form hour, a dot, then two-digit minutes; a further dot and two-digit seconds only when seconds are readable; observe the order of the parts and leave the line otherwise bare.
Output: 1.16
